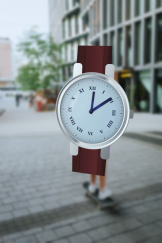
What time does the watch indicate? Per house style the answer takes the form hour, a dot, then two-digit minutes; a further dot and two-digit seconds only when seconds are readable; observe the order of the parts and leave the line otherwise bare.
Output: 12.09
